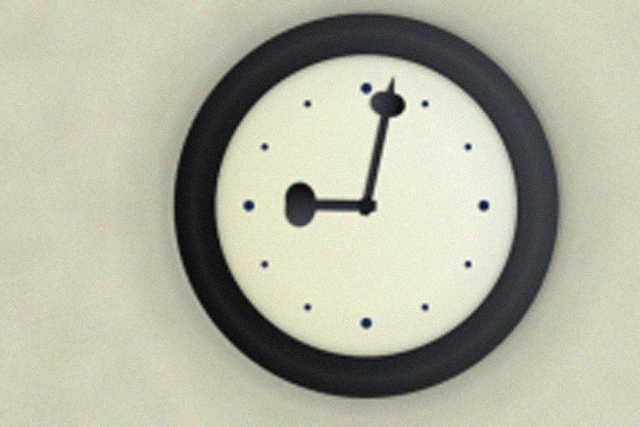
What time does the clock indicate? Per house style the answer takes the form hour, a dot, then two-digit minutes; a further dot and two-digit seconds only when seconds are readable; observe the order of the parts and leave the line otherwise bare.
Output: 9.02
